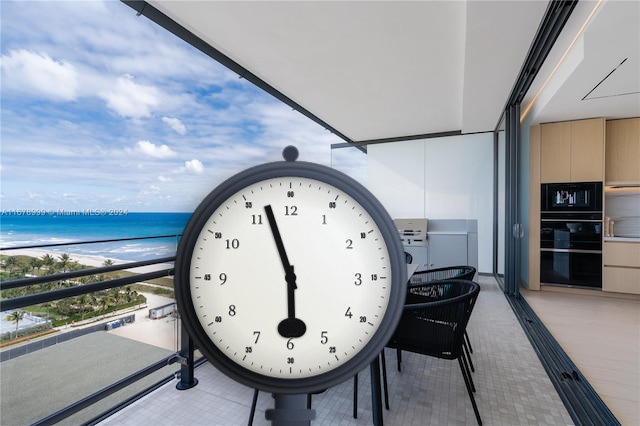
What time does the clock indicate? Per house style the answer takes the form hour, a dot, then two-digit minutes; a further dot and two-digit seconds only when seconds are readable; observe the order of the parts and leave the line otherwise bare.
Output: 5.57
